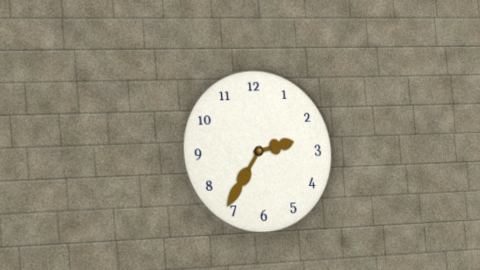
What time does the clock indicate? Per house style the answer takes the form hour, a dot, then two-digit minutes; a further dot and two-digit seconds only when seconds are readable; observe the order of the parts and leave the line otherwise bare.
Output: 2.36
